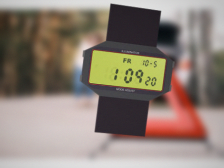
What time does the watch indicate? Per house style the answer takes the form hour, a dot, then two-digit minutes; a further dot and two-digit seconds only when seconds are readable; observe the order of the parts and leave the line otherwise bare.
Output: 1.09.20
